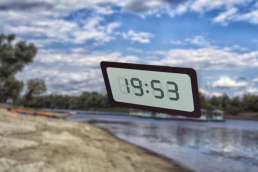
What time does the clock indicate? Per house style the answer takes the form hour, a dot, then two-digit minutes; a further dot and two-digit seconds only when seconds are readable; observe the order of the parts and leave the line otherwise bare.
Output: 19.53
